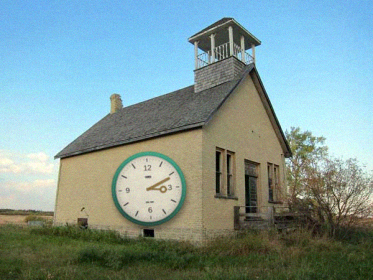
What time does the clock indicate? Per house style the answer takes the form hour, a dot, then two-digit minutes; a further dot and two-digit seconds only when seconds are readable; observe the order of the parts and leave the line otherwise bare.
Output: 3.11
